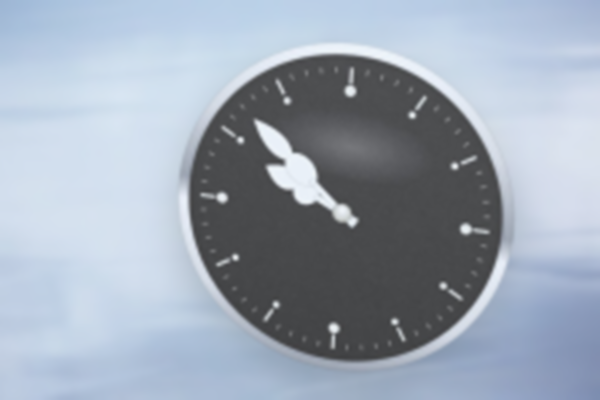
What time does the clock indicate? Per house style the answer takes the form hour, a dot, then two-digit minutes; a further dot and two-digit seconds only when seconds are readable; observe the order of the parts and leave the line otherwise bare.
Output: 9.52
